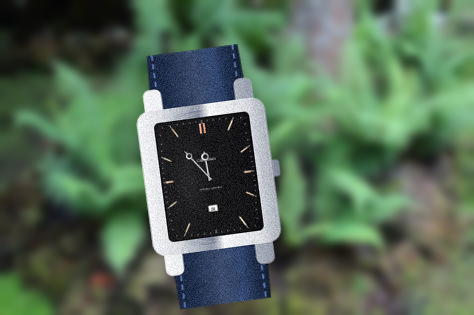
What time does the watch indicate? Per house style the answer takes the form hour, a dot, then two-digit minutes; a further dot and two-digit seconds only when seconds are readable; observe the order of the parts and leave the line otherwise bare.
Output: 11.54
